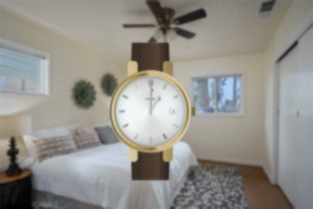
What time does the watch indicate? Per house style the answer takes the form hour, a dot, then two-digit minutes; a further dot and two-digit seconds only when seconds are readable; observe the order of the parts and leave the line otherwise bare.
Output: 1.00
